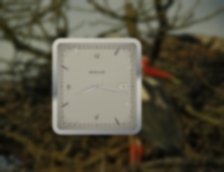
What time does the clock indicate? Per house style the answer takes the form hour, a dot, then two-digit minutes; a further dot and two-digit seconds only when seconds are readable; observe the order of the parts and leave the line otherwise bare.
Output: 8.17
